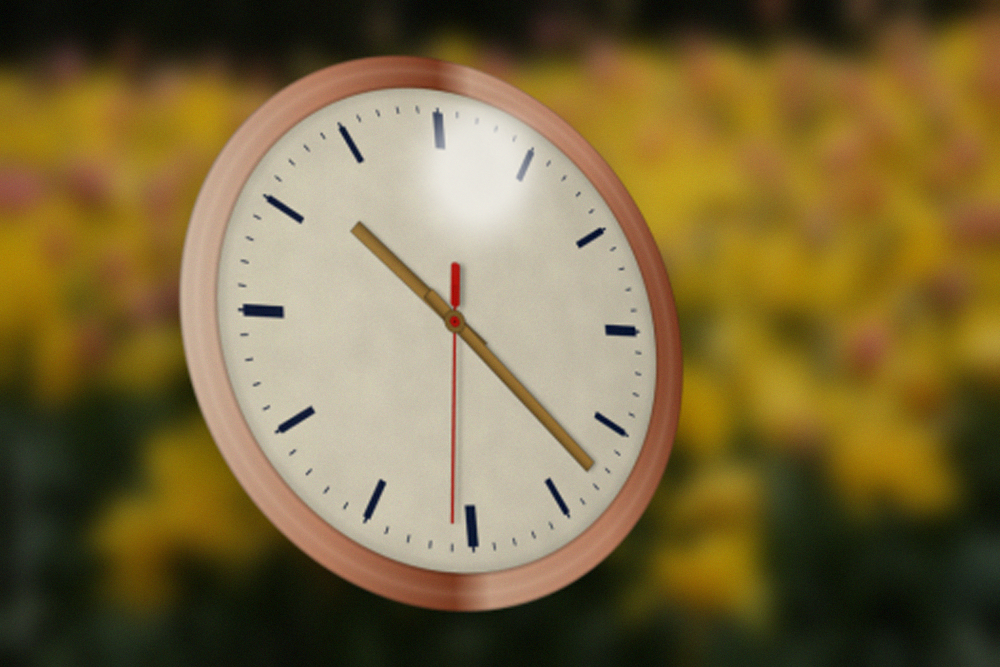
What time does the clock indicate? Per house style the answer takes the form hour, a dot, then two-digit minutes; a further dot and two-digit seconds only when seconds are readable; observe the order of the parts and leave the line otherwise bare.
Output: 10.22.31
